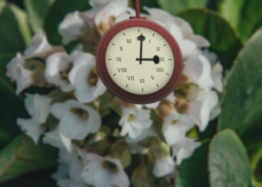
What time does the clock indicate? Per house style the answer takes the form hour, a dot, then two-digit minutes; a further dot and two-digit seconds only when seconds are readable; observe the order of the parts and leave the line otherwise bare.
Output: 3.01
